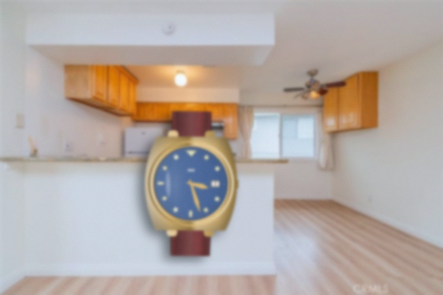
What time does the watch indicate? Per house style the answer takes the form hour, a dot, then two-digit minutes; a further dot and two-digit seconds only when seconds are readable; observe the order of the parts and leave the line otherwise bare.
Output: 3.27
